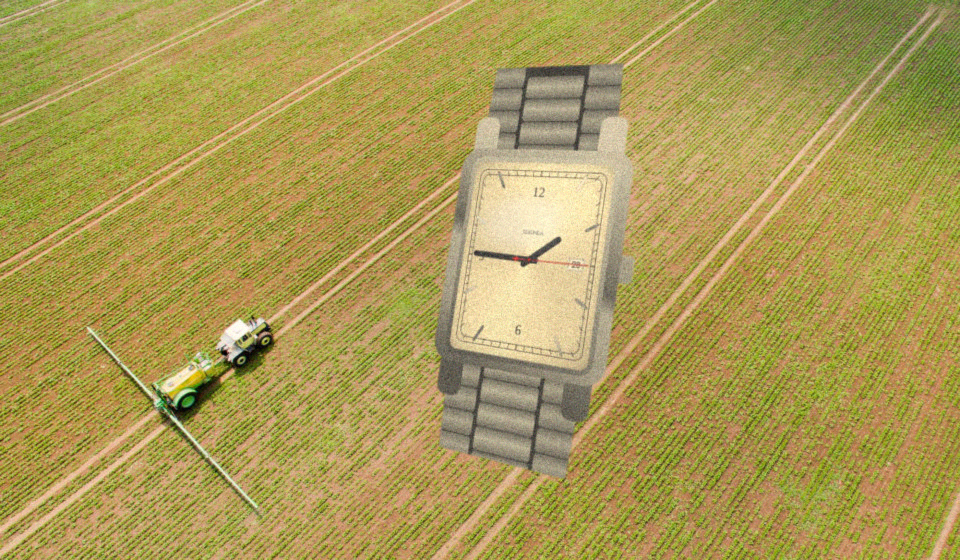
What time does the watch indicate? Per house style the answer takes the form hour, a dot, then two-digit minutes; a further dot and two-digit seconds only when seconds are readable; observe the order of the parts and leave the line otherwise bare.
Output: 1.45.15
